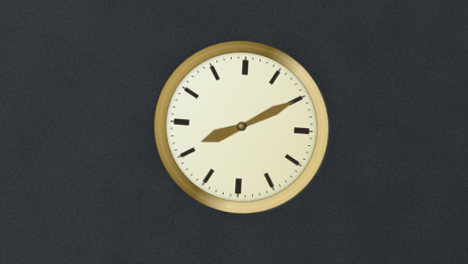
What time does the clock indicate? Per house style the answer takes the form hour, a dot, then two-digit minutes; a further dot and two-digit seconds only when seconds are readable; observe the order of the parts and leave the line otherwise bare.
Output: 8.10
